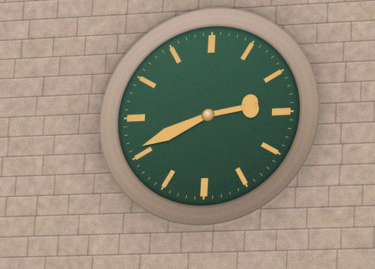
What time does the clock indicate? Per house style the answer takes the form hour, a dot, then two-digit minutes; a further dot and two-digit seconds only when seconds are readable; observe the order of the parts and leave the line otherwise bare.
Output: 2.41
